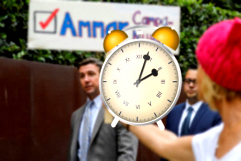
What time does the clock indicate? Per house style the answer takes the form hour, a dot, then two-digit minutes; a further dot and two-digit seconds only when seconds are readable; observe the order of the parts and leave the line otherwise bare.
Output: 2.03
